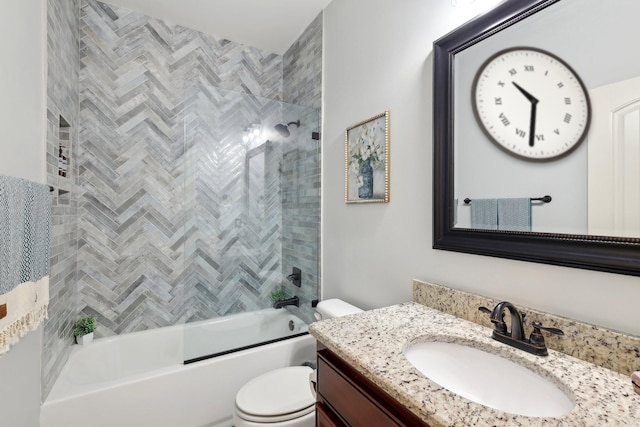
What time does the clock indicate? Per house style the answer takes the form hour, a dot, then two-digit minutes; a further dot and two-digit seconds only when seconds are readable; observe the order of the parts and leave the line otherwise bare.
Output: 10.32
